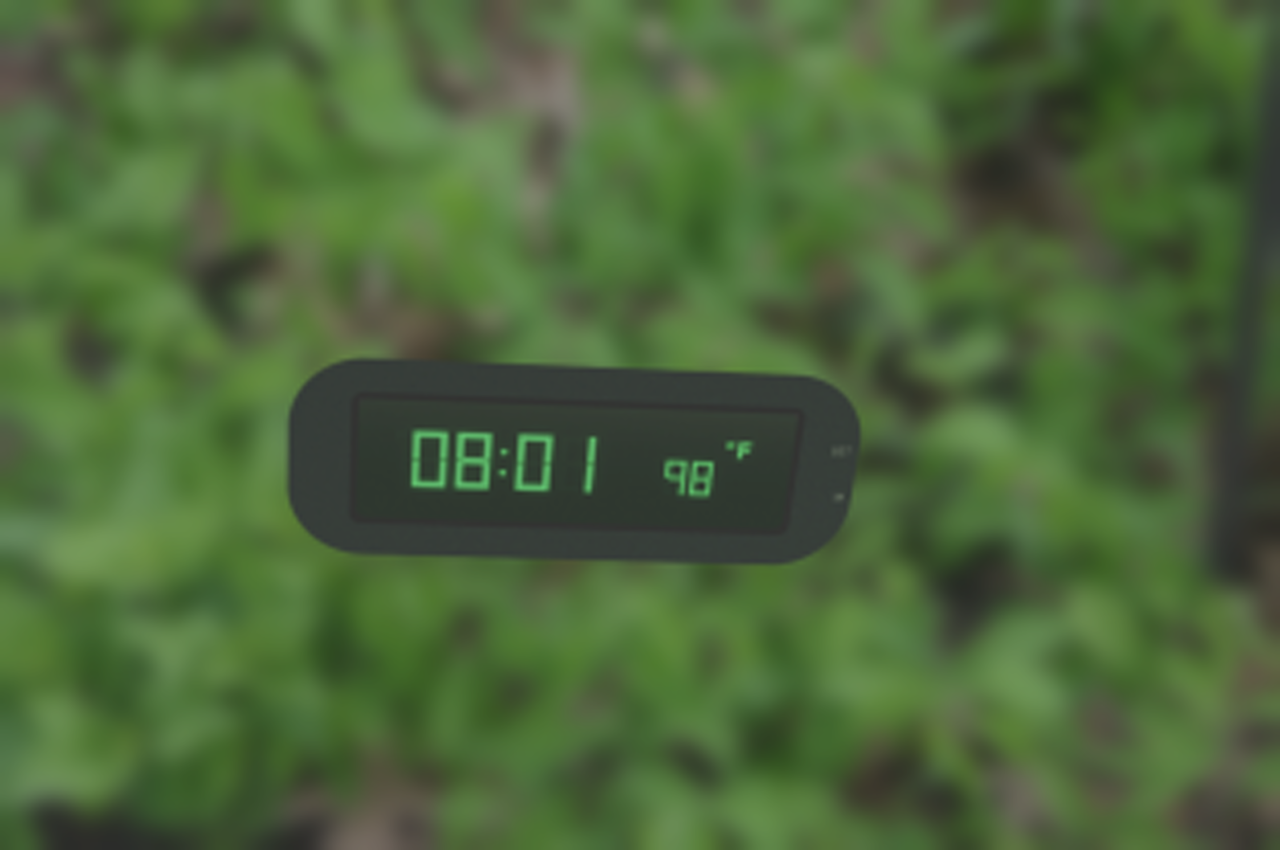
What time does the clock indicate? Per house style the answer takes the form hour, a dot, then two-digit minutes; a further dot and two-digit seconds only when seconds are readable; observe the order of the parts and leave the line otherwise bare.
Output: 8.01
